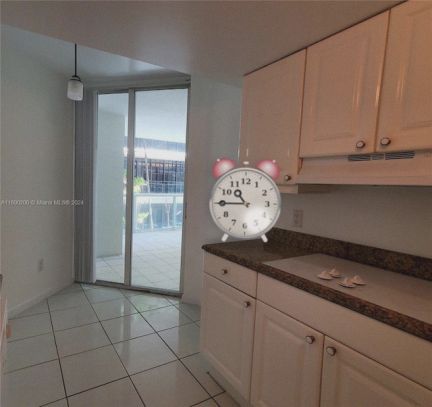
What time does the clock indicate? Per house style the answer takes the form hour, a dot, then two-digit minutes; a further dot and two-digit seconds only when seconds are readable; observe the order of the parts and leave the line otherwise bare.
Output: 10.45
